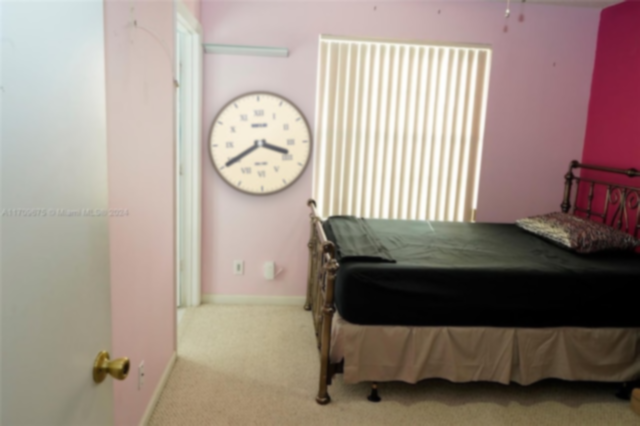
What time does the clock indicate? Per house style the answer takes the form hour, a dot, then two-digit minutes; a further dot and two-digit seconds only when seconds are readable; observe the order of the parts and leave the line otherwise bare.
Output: 3.40
